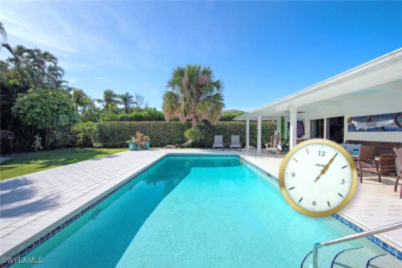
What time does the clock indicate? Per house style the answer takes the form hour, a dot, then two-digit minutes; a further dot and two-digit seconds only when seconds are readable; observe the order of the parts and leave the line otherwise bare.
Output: 1.05
